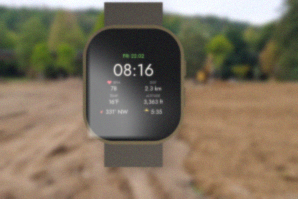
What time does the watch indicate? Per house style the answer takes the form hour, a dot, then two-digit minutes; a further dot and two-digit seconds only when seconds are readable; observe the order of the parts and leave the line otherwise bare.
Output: 8.16
